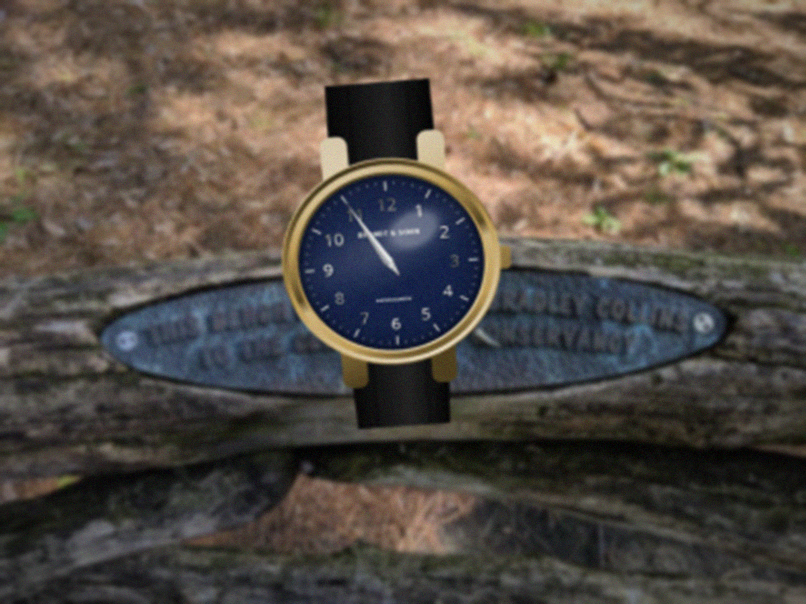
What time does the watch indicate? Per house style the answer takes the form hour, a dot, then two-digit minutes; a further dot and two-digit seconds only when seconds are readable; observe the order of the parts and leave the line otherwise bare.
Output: 10.55
